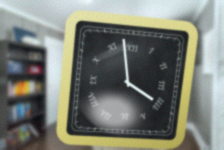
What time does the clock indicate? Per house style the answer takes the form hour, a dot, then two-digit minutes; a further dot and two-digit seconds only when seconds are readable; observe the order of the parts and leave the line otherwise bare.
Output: 3.58
